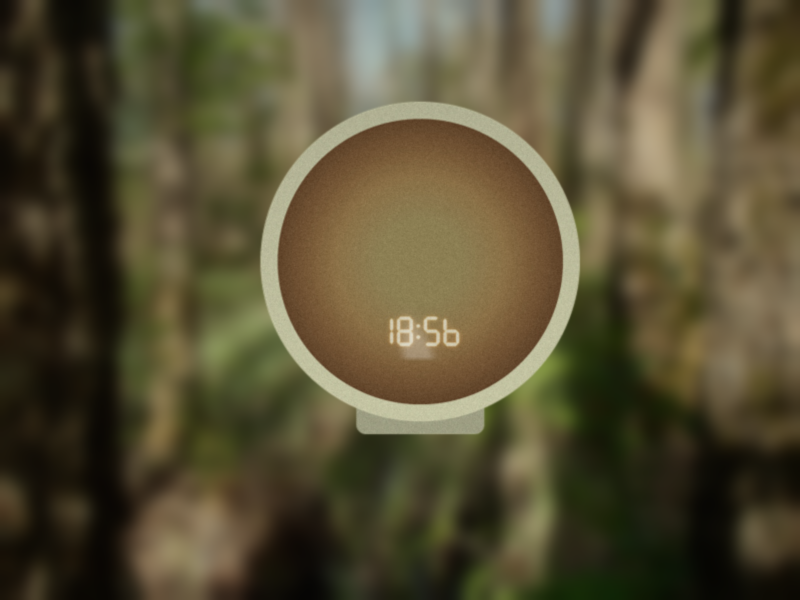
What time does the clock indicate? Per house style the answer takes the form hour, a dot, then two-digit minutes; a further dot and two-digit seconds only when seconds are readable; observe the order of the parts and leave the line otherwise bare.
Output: 18.56
